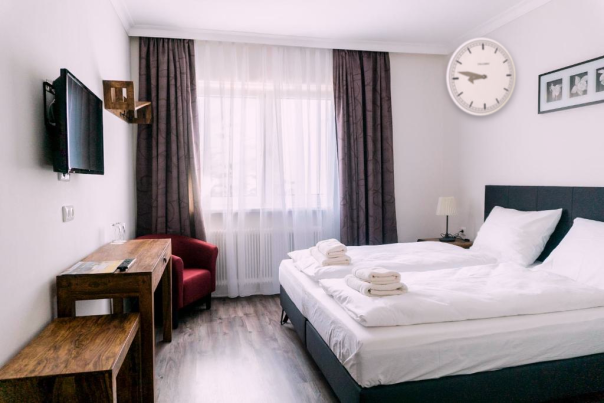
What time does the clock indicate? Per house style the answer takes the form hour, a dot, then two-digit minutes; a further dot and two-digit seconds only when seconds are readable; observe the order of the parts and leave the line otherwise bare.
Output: 8.47
